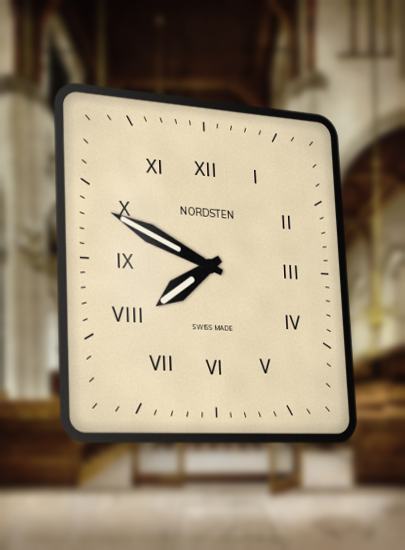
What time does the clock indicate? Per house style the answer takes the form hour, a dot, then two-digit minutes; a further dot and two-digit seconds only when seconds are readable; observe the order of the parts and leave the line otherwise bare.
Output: 7.49
